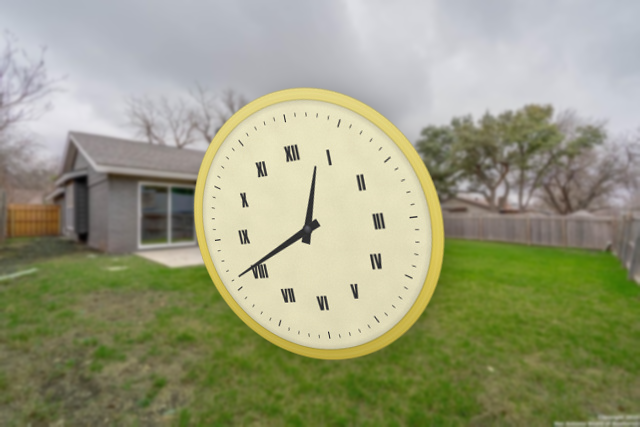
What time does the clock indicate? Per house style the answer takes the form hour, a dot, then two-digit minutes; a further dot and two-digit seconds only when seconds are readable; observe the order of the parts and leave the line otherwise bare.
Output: 12.41
